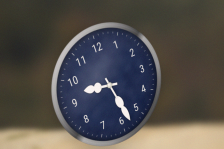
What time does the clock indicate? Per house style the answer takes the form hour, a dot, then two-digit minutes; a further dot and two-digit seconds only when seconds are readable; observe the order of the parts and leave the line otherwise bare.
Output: 9.28
